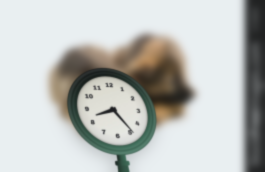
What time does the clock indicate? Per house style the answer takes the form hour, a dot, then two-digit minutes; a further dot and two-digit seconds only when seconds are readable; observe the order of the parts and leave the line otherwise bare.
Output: 8.24
